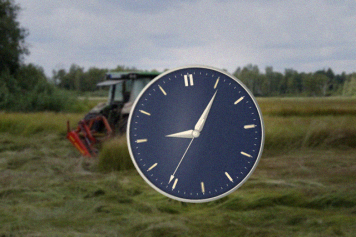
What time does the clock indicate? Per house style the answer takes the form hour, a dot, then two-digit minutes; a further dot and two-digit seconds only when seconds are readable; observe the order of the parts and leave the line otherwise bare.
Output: 9.05.36
